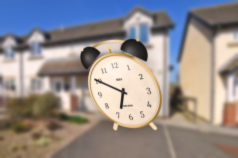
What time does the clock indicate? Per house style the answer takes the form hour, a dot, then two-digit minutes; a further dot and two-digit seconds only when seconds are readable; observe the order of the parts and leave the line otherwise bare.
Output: 6.50
